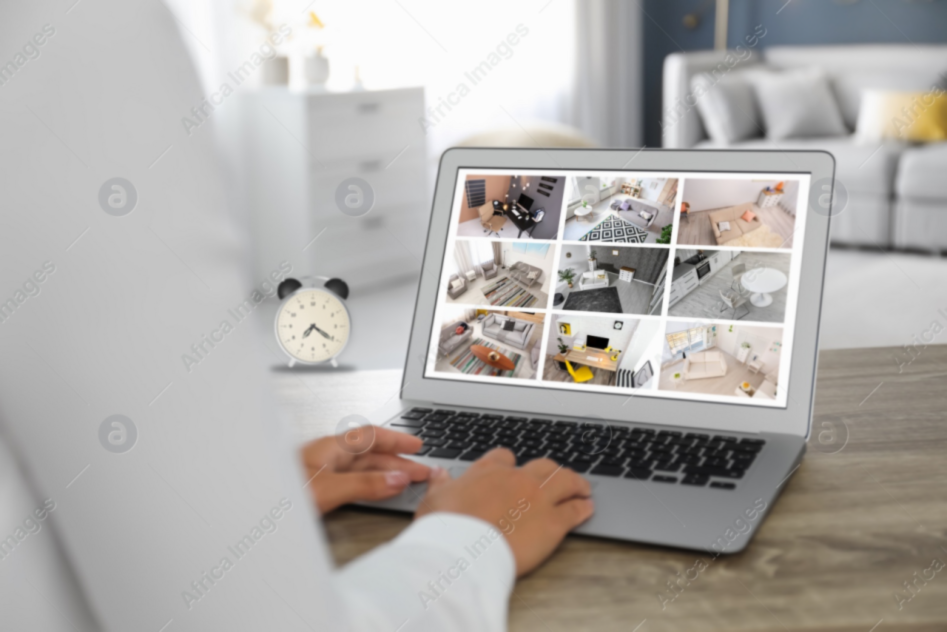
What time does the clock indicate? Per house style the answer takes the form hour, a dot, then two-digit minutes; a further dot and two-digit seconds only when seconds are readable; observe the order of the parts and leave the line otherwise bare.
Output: 7.21
